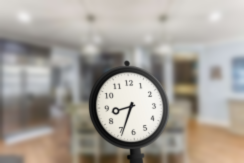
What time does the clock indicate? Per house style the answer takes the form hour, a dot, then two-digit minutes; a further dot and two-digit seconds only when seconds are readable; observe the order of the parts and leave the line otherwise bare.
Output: 8.34
